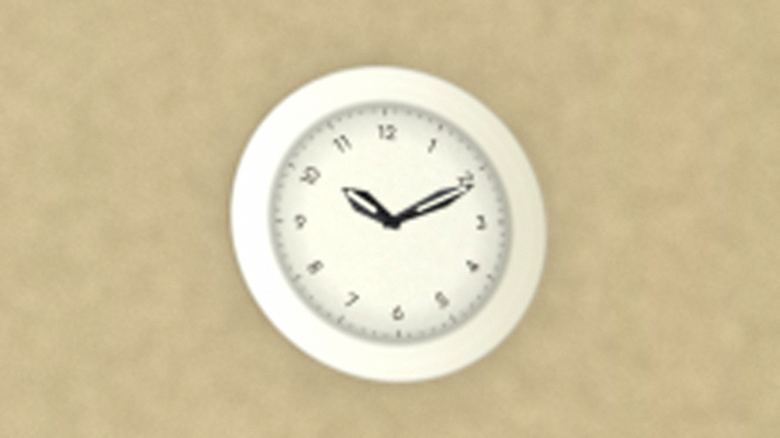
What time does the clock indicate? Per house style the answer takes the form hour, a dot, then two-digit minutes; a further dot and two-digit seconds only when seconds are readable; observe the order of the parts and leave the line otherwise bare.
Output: 10.11
